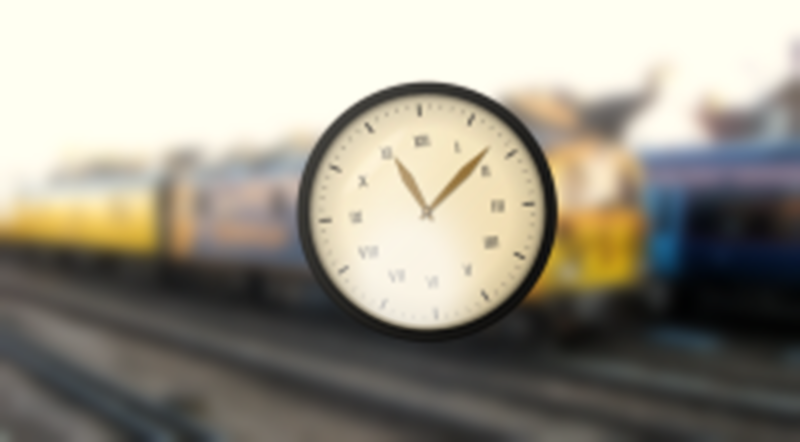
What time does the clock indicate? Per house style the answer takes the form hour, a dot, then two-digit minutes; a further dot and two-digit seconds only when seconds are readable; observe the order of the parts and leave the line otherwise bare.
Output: 11.08
